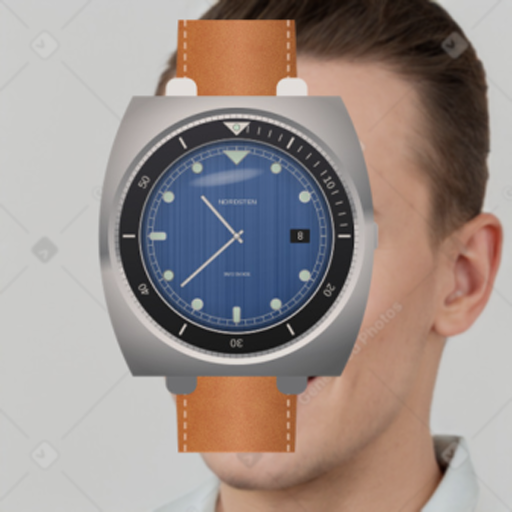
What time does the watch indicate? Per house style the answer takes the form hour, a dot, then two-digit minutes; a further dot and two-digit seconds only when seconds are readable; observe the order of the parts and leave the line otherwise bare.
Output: 10.38
